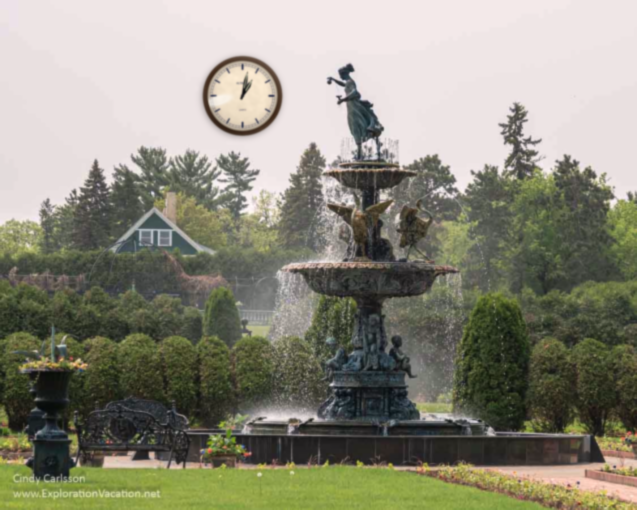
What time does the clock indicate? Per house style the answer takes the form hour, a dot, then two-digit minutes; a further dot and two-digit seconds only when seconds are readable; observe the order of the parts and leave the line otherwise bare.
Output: 1.02
